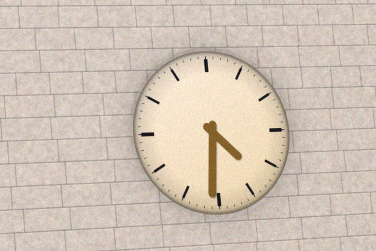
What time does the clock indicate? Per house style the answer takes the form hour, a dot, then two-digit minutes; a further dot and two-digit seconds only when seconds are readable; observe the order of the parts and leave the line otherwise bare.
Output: 4.31
